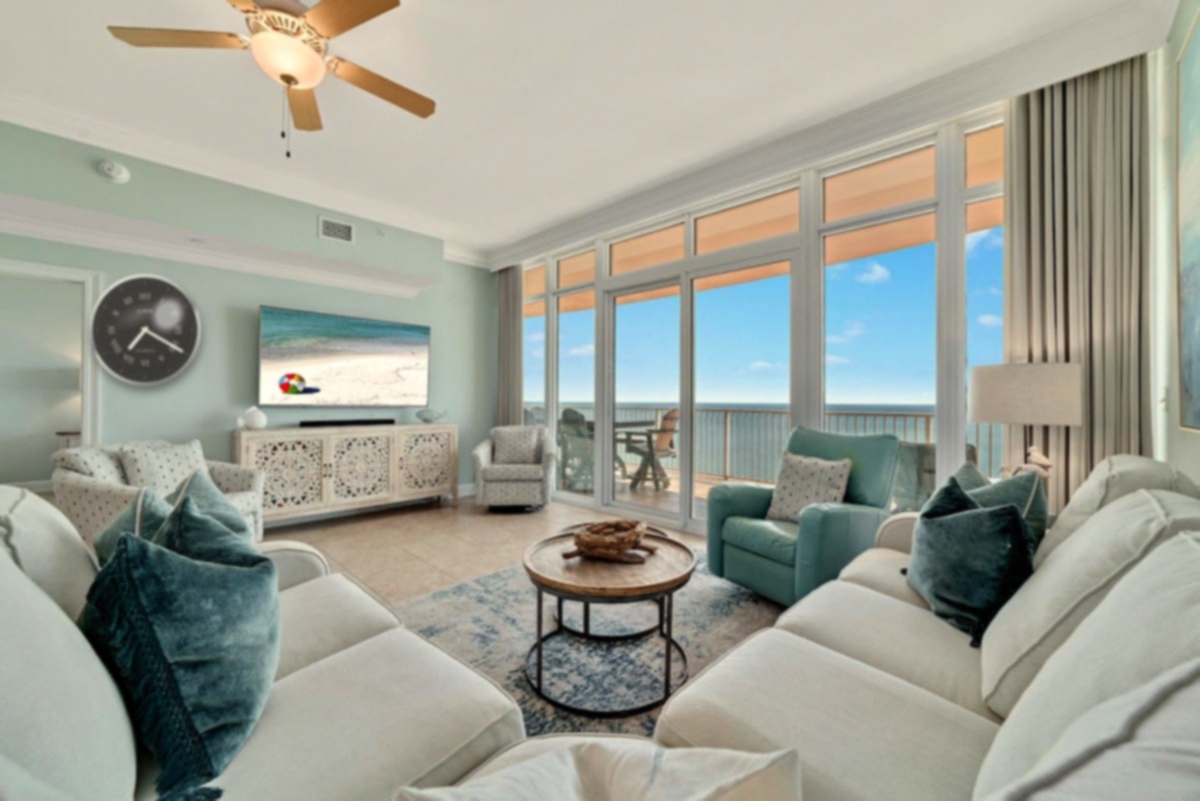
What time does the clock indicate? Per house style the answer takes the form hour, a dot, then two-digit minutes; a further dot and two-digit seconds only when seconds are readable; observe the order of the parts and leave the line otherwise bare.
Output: 7.20
